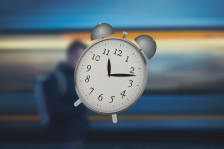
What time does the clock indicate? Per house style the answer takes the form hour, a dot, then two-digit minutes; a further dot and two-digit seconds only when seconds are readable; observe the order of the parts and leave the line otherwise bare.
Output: 11.12
